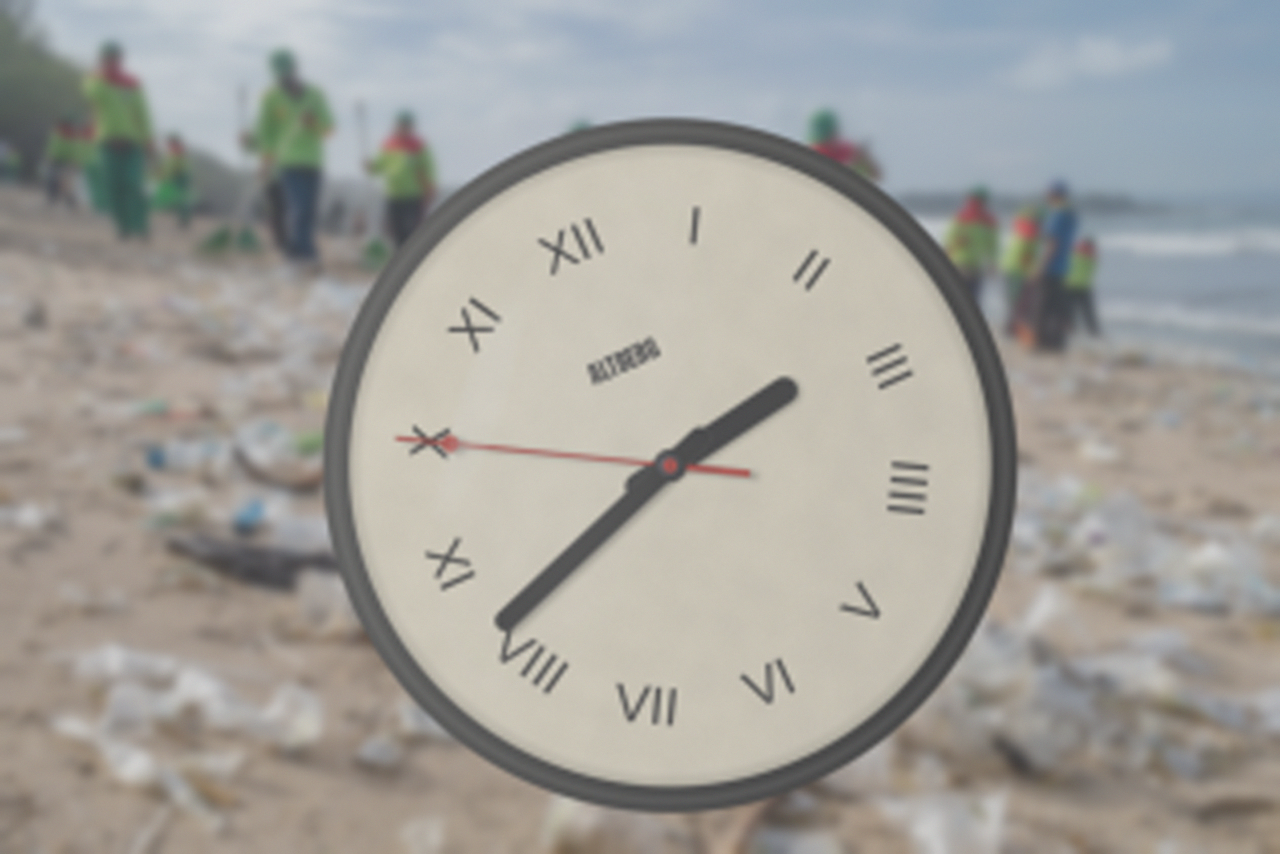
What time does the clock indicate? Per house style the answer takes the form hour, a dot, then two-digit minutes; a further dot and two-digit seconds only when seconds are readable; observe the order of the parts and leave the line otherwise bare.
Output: 2.41.50
